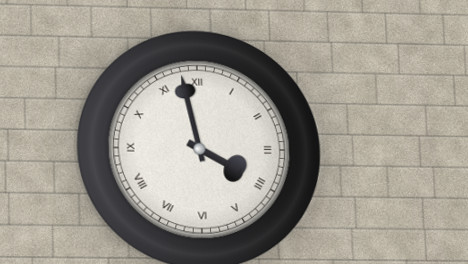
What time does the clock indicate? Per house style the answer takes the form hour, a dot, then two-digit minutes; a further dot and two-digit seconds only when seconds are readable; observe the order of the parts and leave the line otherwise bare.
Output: 3.58
